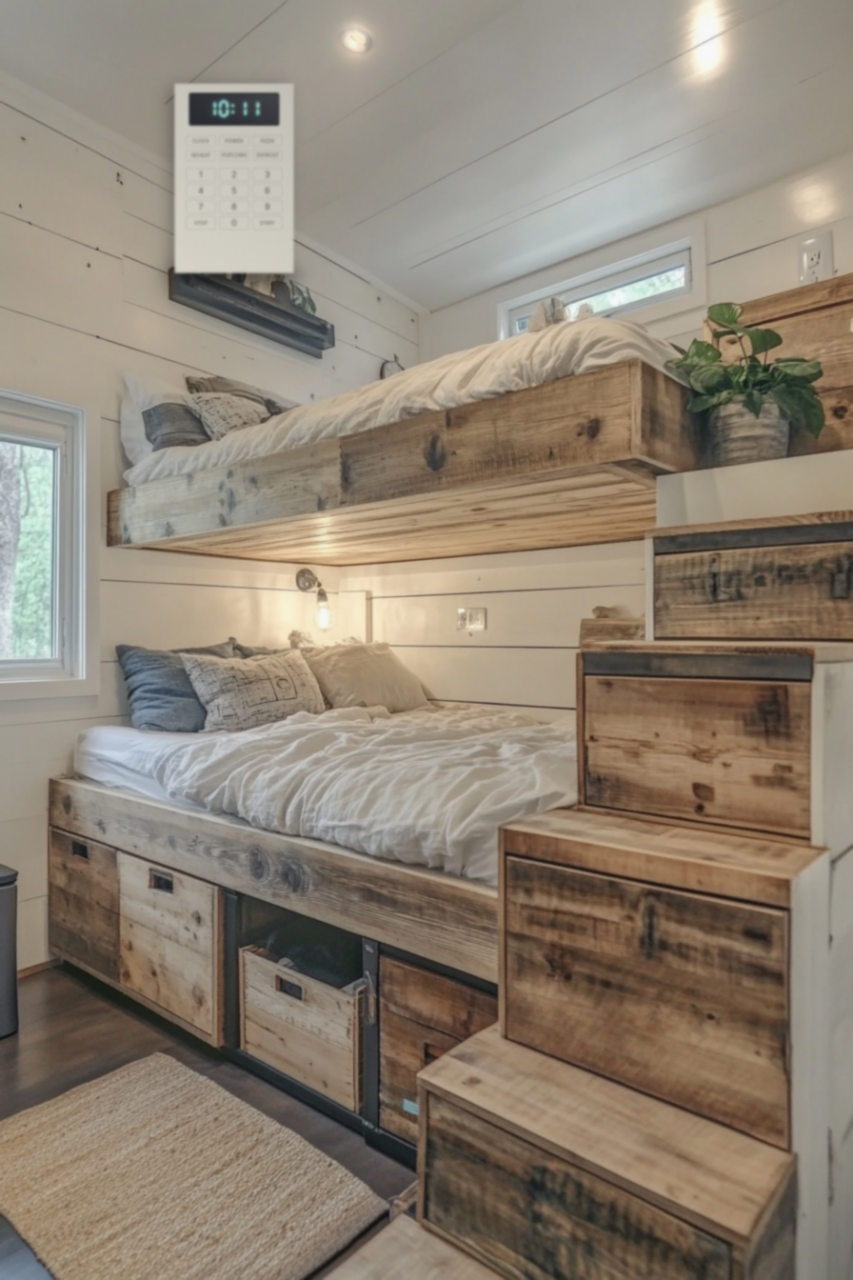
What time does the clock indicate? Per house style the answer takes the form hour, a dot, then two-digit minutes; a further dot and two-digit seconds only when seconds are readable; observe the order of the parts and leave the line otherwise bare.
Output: 10.11
